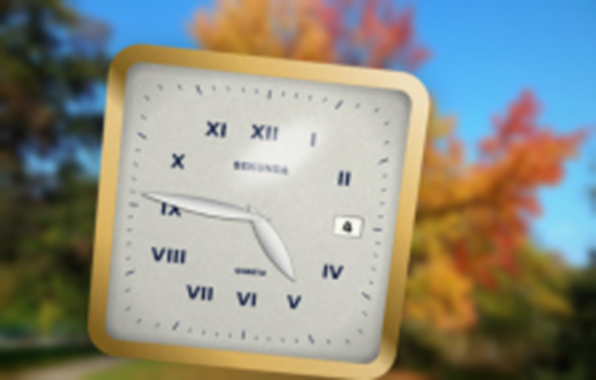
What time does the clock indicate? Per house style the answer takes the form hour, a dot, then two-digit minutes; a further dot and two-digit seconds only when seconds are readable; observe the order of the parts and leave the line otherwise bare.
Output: 4.46
